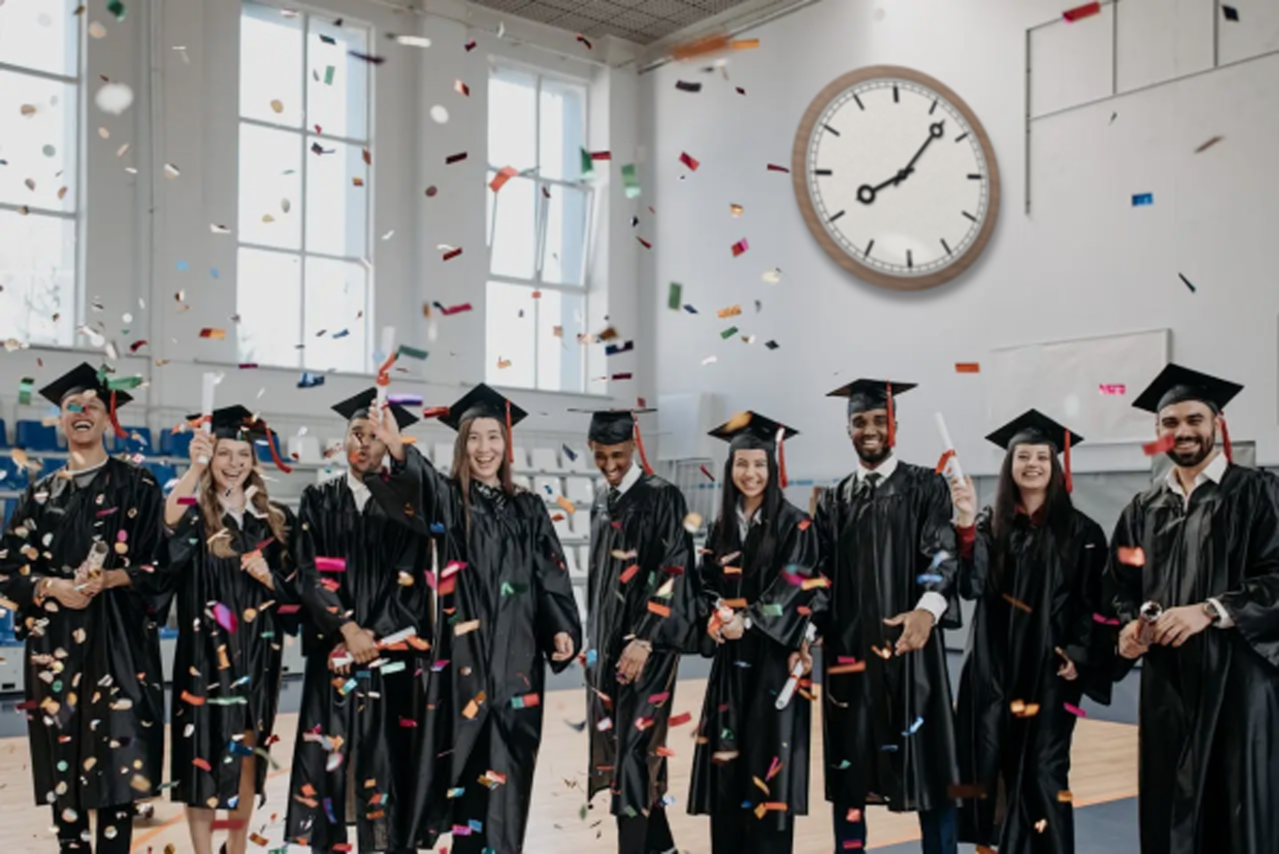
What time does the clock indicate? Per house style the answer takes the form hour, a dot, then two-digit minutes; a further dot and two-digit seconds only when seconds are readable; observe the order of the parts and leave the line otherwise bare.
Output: 8.07
